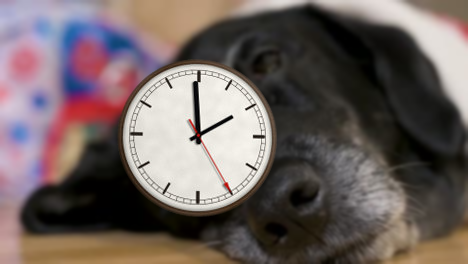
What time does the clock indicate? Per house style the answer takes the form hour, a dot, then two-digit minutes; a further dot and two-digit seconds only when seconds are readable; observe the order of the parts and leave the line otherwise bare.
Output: 1.59.25
